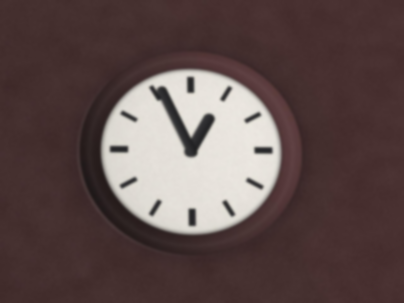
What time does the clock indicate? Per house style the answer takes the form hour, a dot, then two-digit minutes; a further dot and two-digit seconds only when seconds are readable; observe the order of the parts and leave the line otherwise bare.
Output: 12.56
